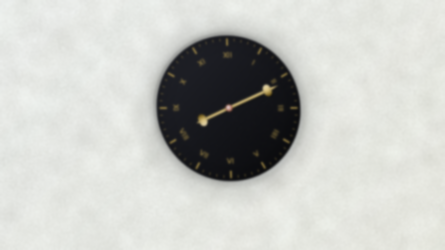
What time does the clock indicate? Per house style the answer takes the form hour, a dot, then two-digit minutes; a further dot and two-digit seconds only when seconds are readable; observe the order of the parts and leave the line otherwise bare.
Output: 8.11
